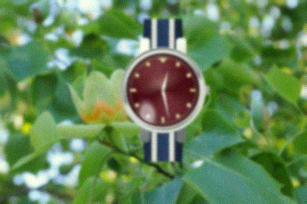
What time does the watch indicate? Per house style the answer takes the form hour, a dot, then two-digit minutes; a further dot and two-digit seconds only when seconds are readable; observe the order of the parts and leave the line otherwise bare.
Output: 12.28
